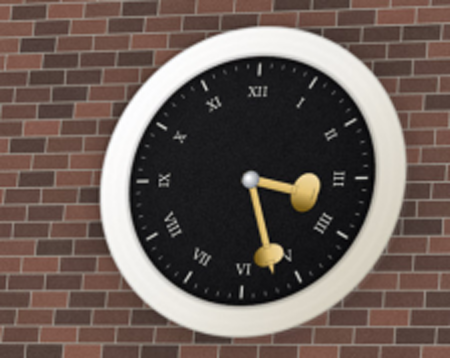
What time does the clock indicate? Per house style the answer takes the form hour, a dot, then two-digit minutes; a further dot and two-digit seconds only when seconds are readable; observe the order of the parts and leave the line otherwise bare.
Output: 3.27
